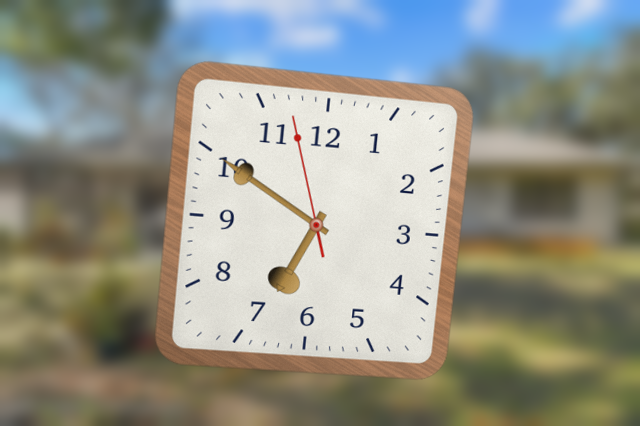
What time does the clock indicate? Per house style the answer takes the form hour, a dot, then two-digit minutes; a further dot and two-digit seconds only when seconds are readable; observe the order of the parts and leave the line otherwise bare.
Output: 6.49.57
